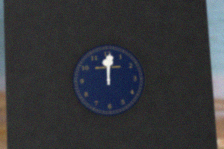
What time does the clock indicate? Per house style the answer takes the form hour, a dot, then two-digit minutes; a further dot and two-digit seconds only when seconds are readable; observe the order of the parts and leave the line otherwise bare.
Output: 12.01
